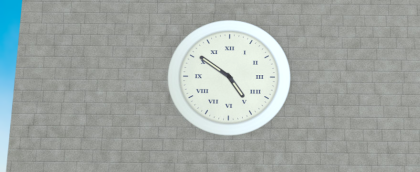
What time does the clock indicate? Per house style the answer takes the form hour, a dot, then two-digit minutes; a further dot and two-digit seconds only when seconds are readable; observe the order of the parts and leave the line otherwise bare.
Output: 4.51
